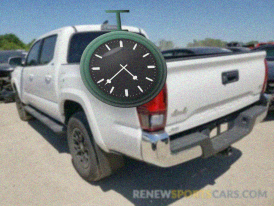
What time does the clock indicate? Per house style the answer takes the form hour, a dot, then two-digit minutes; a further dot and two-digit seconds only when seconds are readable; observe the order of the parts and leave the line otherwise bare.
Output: 4.38
